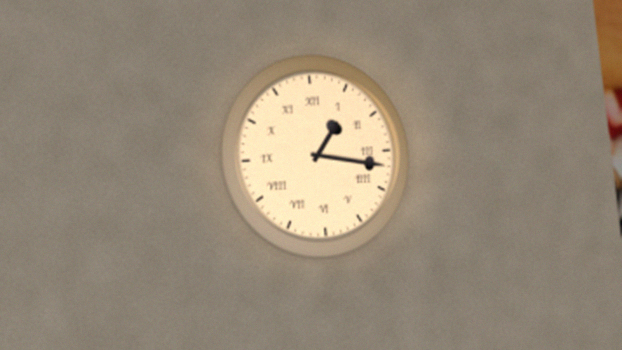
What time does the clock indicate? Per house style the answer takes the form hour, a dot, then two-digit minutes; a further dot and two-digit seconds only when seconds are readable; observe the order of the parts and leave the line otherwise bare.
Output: 1.17
